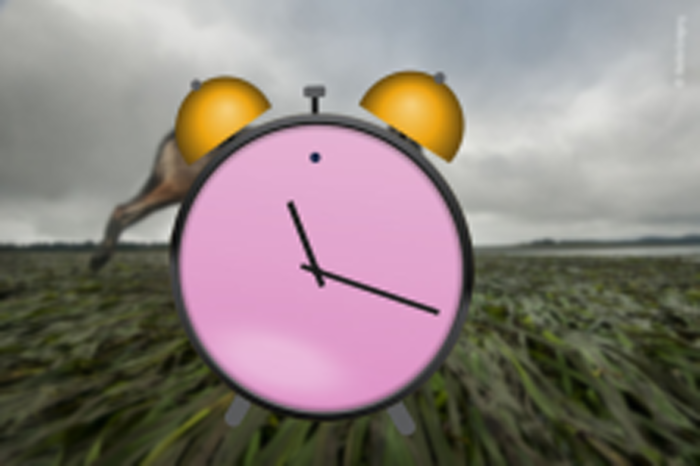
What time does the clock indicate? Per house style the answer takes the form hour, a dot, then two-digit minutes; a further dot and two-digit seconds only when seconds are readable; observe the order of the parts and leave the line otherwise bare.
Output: 11.18
